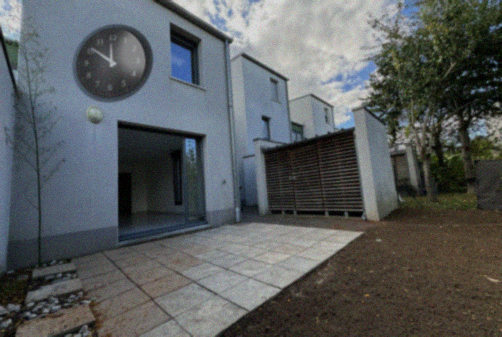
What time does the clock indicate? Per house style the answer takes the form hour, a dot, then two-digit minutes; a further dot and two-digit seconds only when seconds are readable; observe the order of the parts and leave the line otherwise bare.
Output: 11.51
